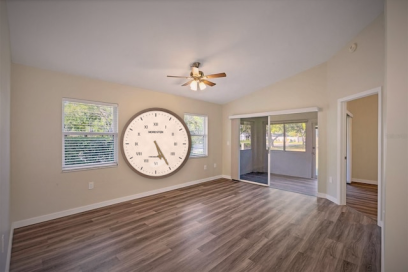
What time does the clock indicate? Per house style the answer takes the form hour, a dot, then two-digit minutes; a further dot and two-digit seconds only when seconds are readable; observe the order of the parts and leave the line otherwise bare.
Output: 5.25
